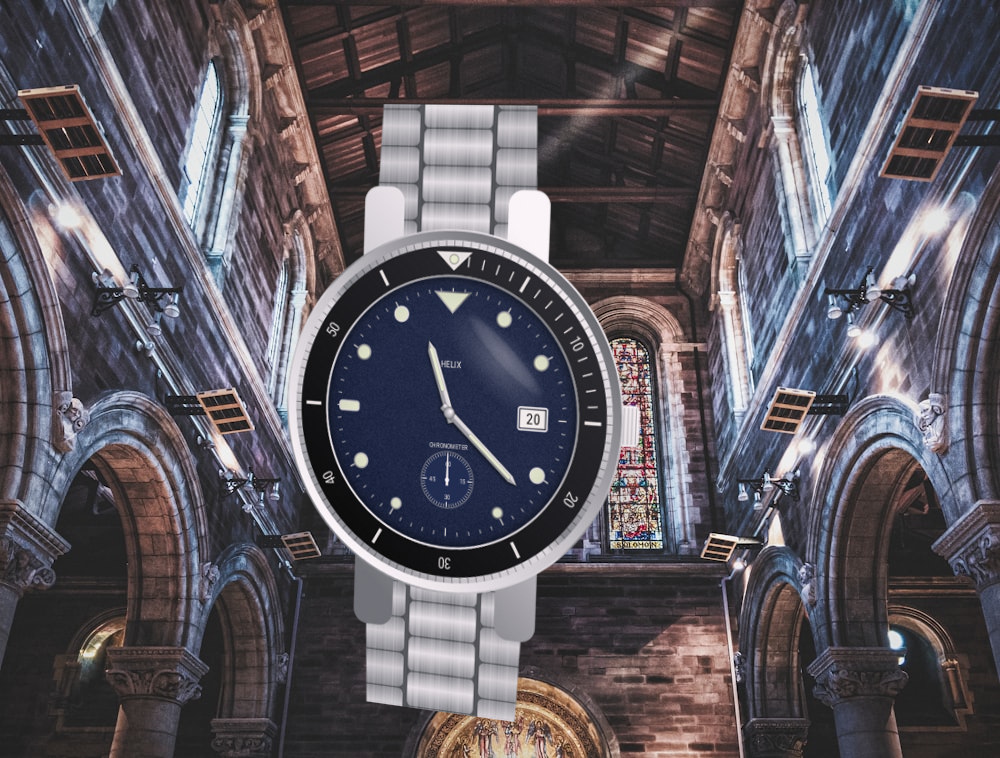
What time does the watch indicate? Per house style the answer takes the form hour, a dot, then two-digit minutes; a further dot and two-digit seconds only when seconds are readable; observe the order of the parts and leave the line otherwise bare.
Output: 11.22
